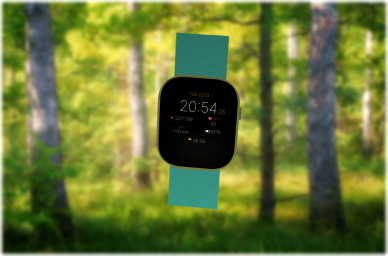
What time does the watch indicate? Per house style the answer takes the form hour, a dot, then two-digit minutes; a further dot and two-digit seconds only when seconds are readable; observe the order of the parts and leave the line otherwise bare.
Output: 20.54
